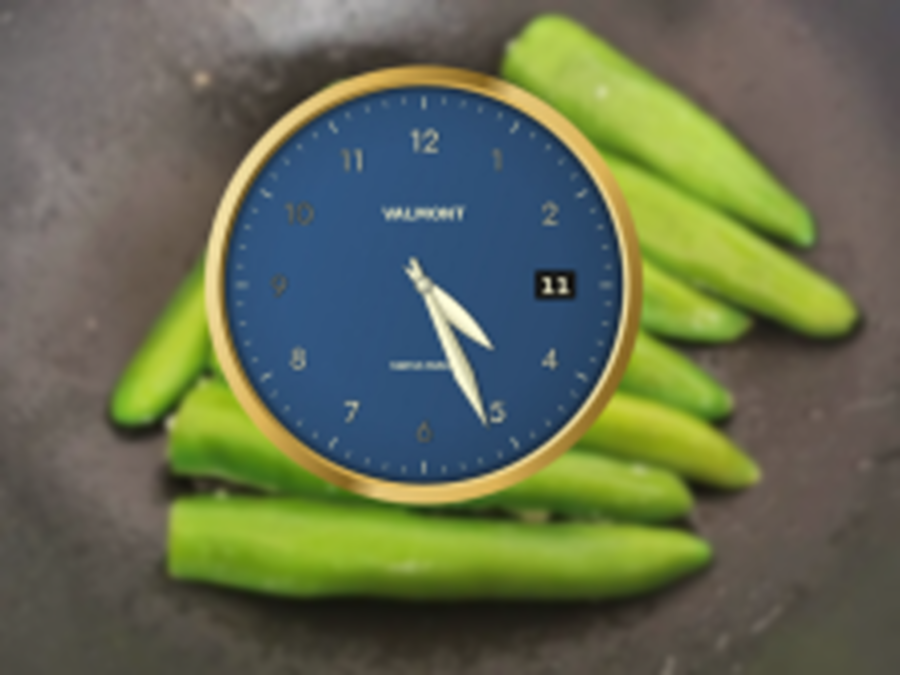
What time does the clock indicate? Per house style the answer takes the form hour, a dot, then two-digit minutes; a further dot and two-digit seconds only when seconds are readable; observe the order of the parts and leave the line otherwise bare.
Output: 4.26
